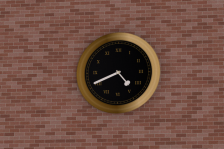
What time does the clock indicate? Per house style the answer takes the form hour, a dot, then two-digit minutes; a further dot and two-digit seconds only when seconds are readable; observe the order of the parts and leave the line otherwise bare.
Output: 4.41
